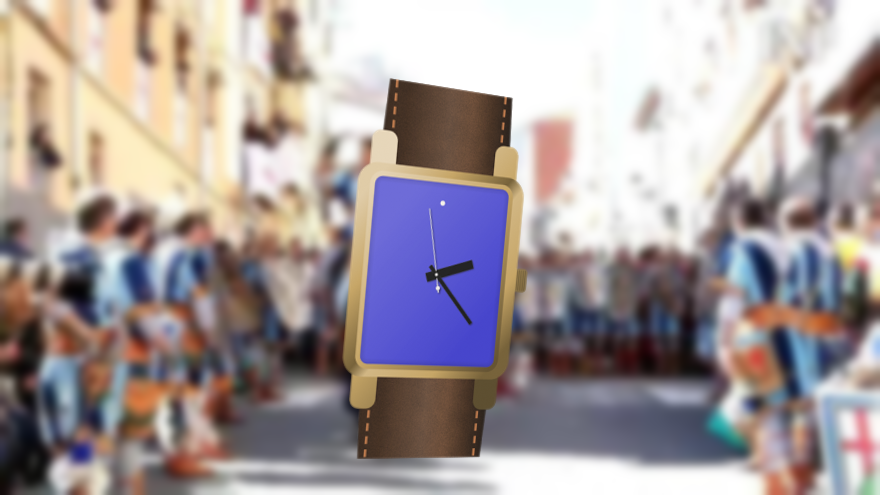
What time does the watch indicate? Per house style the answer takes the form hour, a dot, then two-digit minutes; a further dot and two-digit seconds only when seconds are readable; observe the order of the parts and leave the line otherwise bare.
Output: 2.22.58
